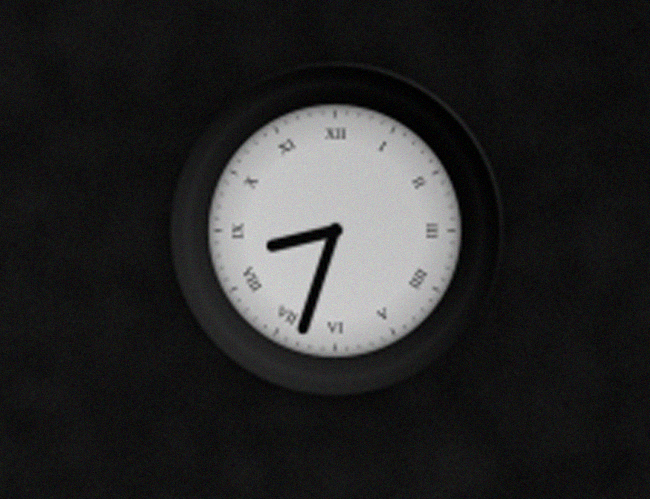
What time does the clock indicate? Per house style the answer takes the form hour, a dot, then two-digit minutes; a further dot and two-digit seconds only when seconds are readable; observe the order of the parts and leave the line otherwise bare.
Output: 8.33
